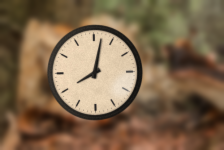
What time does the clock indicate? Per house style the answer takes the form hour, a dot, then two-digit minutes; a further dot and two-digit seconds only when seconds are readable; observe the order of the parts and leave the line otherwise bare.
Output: 8.02
